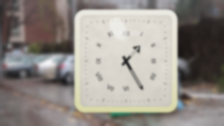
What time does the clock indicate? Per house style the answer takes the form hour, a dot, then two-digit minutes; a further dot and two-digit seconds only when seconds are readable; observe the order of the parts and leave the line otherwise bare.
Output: 1.25
